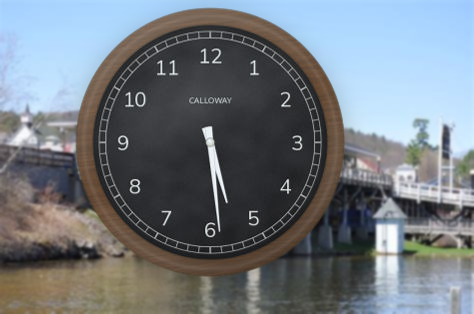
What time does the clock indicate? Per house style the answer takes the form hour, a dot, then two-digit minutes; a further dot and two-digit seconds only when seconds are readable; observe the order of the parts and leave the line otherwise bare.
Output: 5.29
